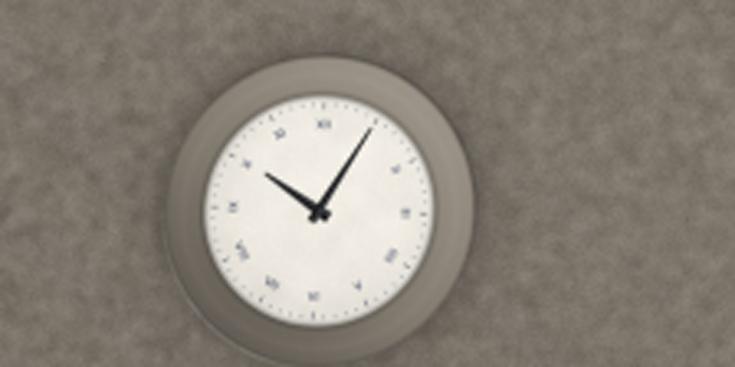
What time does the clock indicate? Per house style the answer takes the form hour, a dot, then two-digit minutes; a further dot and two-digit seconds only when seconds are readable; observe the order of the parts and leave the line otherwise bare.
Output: 10.05
